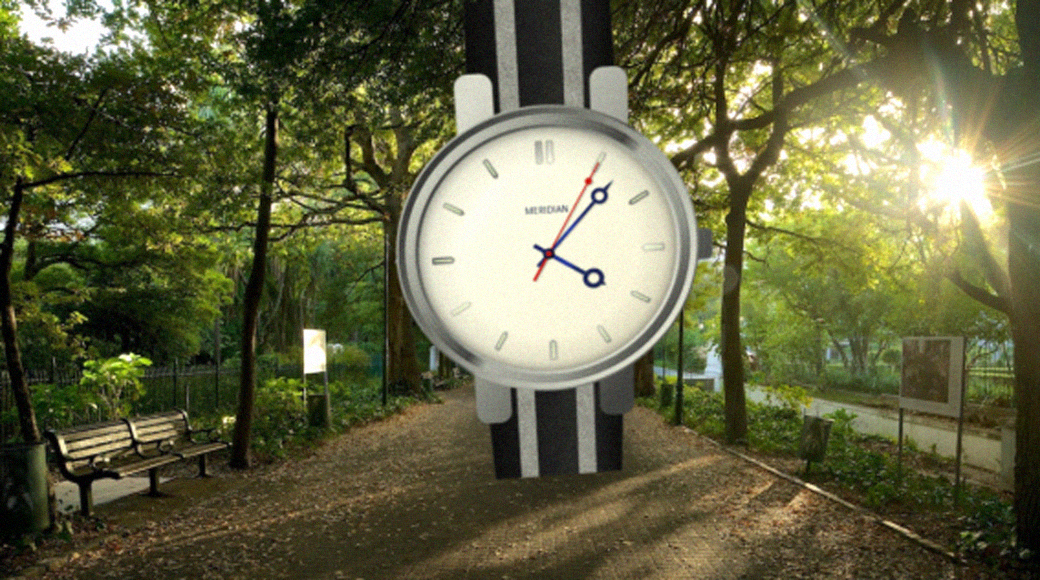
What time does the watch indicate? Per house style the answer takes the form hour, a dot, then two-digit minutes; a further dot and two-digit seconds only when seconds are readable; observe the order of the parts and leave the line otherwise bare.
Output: 4.07.05
